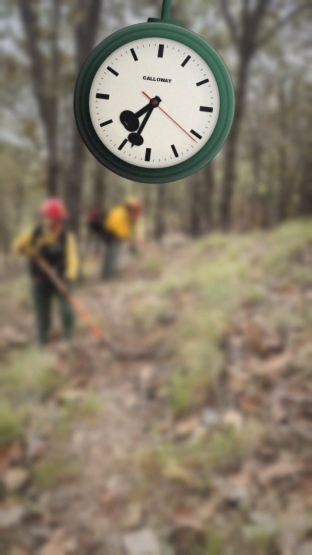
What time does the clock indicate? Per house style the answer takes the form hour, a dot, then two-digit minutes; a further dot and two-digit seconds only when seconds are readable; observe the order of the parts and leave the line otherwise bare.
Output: 7.33.21
